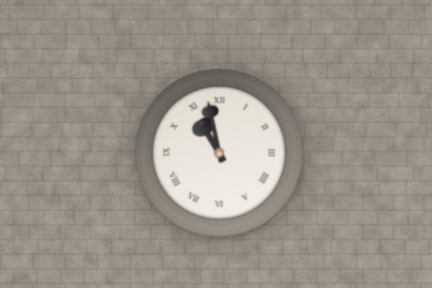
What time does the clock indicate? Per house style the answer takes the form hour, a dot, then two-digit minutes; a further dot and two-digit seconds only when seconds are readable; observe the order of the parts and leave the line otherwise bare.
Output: 10.58
